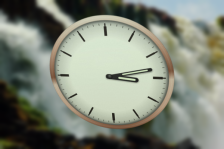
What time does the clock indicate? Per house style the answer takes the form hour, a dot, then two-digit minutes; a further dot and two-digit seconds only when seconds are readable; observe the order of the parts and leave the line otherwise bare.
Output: 3.13
